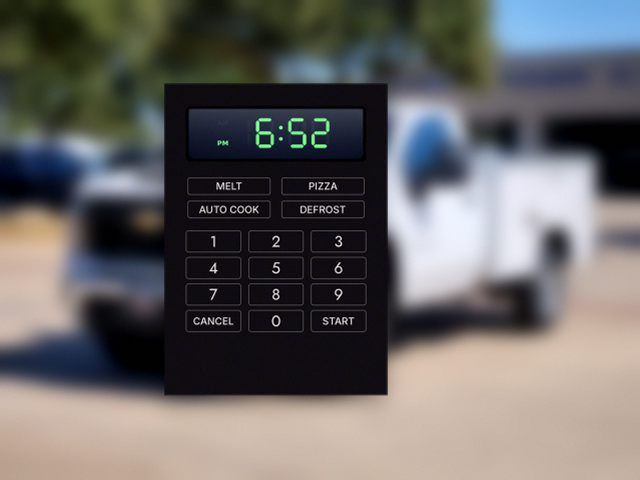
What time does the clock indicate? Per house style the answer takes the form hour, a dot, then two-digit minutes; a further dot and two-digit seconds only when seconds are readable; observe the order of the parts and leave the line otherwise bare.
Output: 6.52
